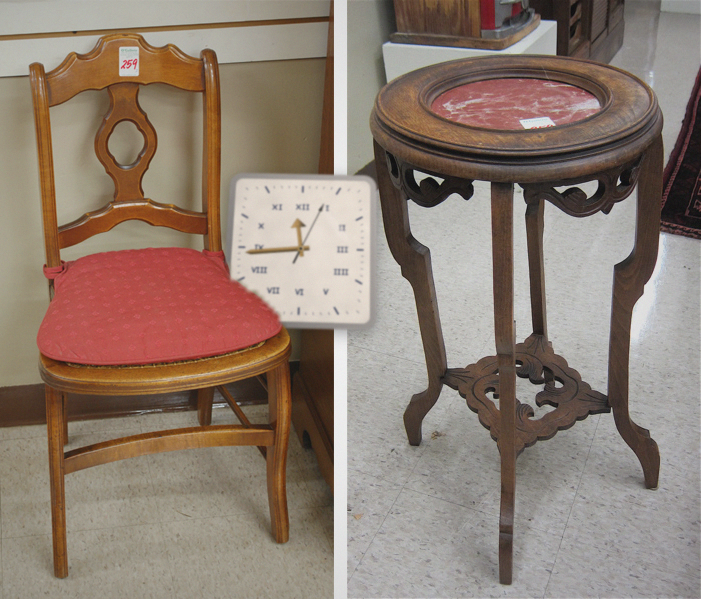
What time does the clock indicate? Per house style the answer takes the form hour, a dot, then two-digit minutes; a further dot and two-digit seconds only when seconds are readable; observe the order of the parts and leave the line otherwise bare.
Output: 11.44.04
